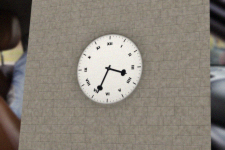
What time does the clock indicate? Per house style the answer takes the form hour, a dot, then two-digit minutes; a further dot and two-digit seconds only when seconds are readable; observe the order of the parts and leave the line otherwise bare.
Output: 3.34
